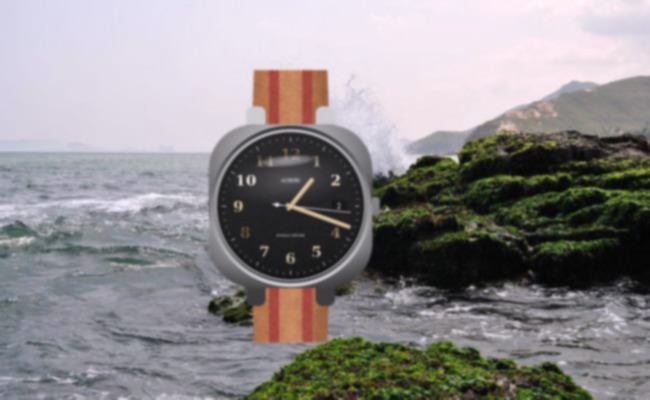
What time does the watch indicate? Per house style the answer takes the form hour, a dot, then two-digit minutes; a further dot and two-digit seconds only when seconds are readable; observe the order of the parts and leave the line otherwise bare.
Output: 1.18.16
